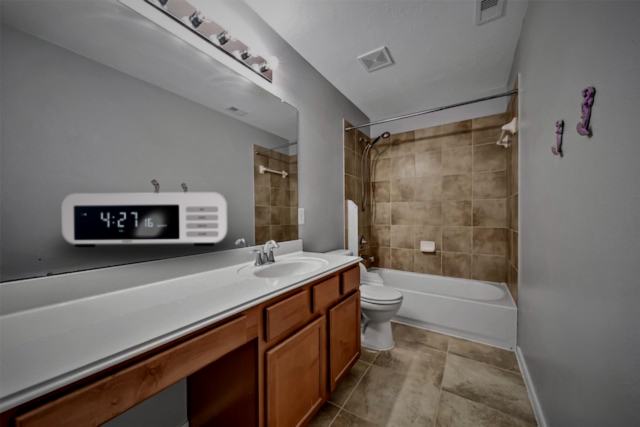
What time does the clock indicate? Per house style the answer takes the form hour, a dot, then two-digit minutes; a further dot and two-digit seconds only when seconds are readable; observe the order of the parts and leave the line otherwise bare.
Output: 4.27
